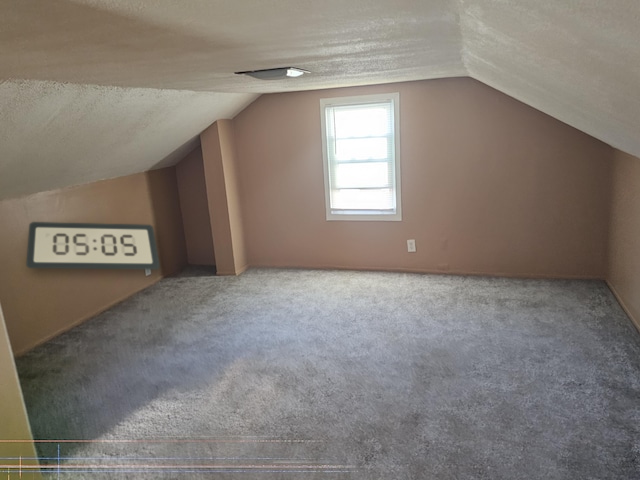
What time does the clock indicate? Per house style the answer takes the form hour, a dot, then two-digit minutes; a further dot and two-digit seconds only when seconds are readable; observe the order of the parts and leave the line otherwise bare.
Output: 5.05
